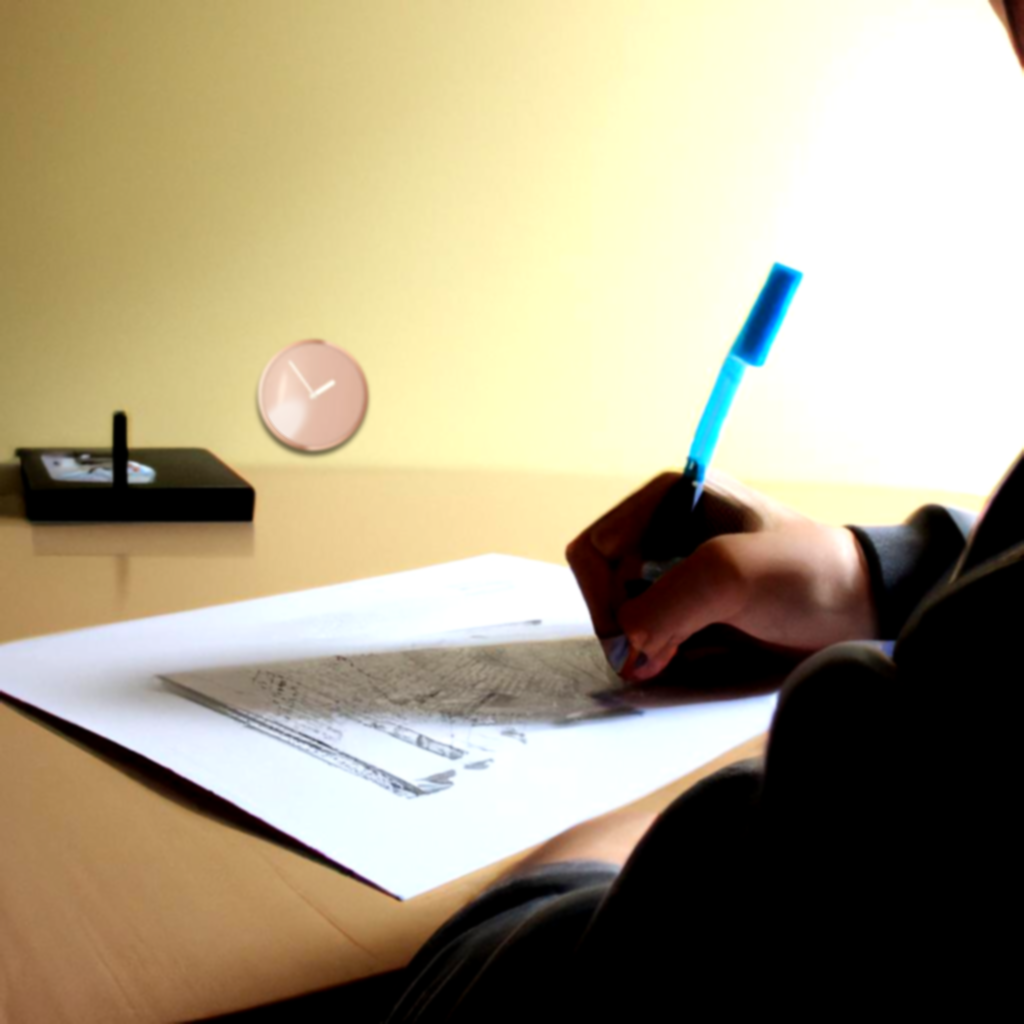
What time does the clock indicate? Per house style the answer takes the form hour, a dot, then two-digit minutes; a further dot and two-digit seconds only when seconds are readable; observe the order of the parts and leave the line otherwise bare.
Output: 1.54
